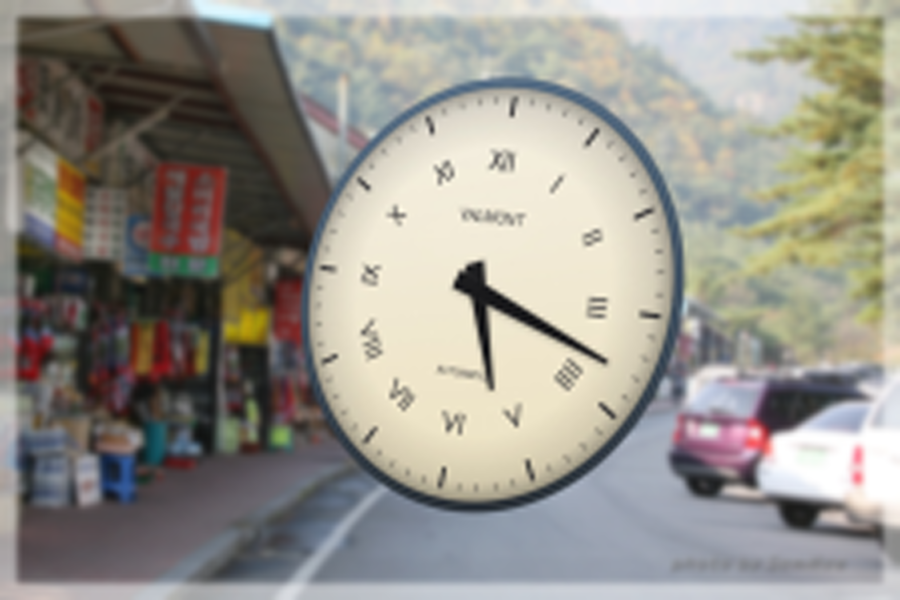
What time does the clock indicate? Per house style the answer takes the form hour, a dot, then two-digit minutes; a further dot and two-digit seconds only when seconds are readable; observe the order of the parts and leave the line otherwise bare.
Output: 5.18
